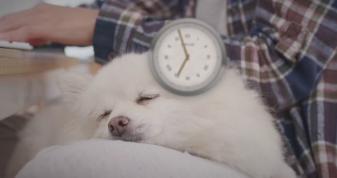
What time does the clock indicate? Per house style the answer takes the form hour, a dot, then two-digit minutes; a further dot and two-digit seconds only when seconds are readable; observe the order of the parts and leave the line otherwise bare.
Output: 6.57
